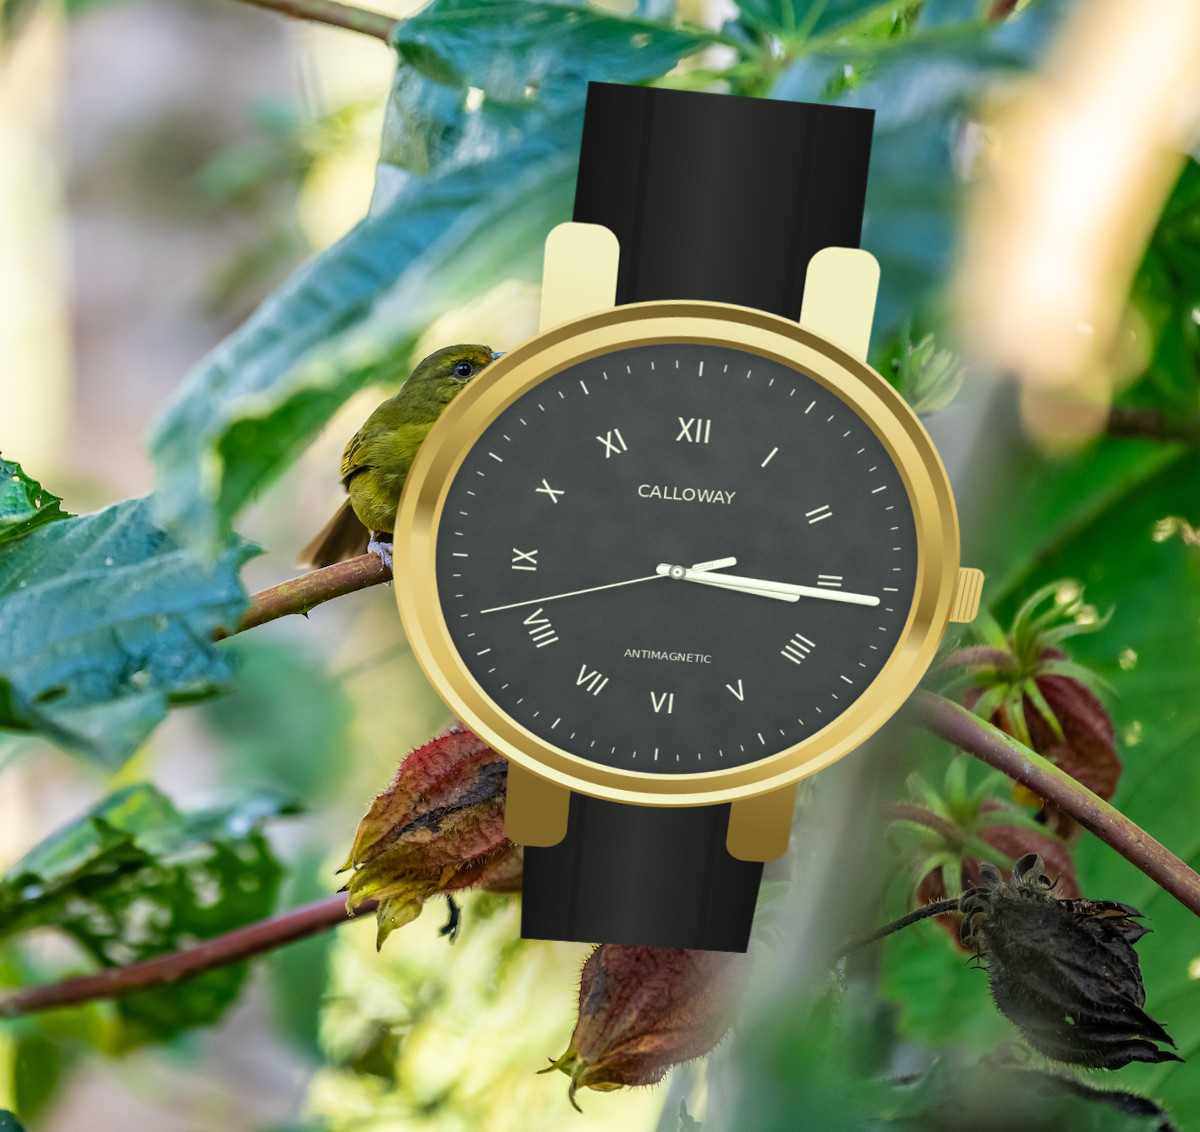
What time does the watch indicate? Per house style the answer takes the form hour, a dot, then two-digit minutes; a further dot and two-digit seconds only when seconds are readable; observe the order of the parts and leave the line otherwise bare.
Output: 3.15.42
